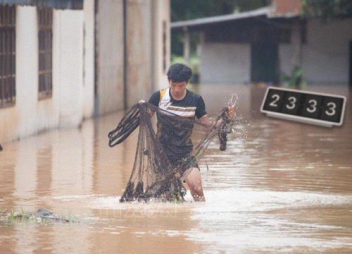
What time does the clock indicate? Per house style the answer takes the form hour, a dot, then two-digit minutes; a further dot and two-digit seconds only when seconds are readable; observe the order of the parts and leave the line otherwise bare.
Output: 23.33
